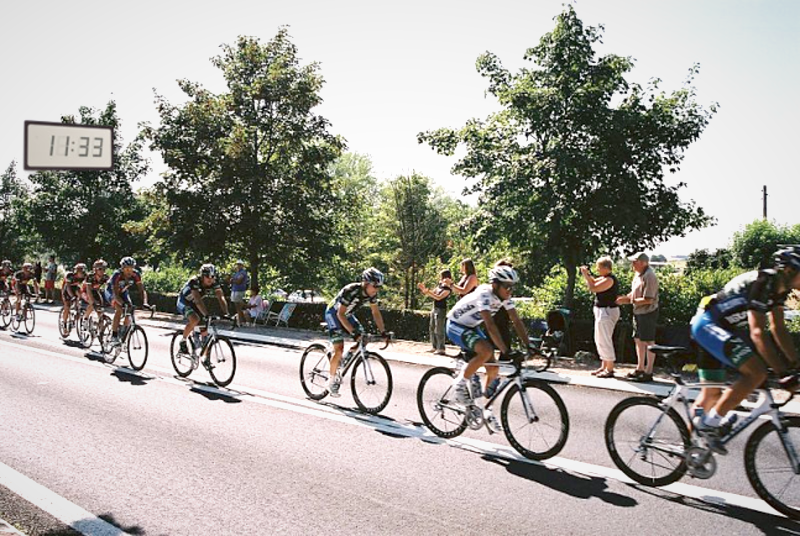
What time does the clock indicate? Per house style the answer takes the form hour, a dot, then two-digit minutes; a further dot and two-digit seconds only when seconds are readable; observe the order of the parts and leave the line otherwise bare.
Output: 11.33
